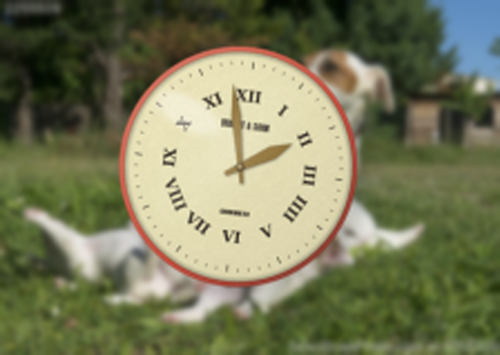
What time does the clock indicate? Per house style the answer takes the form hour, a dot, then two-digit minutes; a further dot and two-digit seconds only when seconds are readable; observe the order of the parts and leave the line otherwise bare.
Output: 1.58
